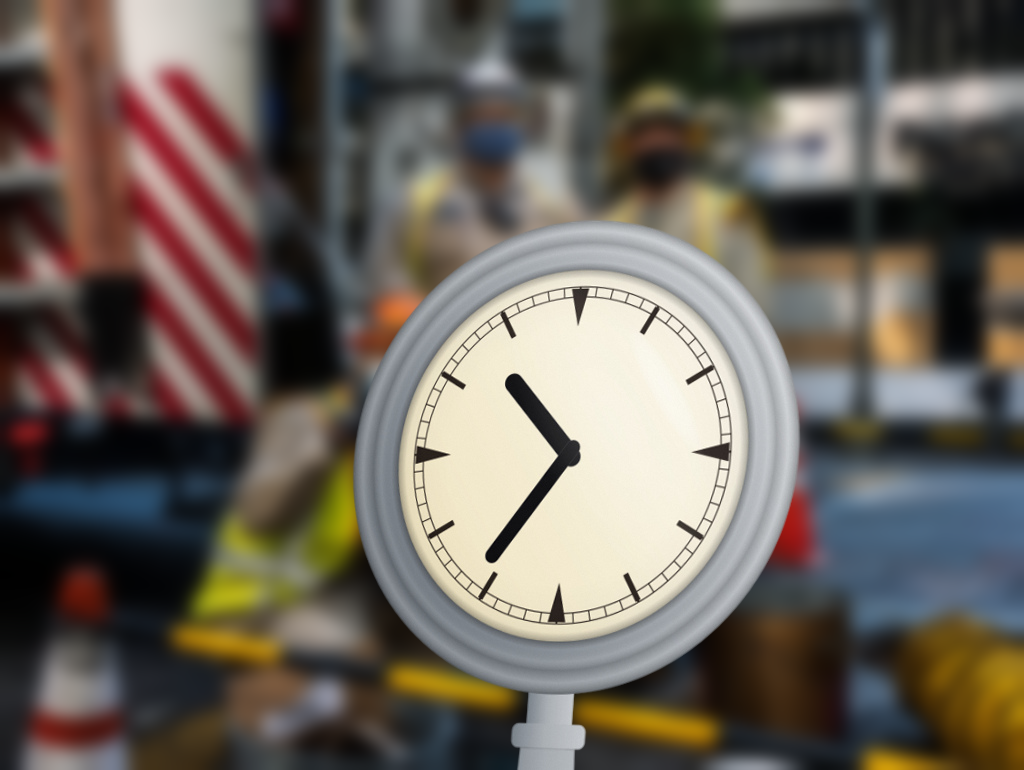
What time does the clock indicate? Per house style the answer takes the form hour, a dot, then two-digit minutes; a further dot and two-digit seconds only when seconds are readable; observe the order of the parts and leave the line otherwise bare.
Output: 10.36
